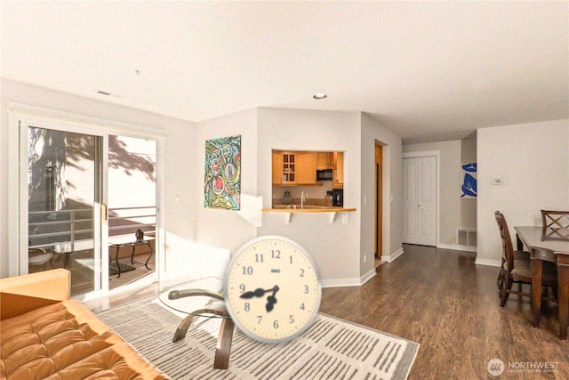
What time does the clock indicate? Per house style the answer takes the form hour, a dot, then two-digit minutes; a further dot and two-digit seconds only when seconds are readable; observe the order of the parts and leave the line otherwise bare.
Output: 6.43
